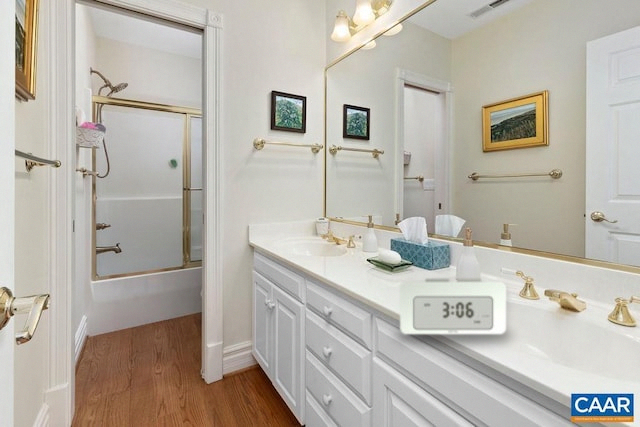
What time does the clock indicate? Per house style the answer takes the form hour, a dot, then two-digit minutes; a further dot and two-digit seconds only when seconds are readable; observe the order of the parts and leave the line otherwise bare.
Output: 3.06
